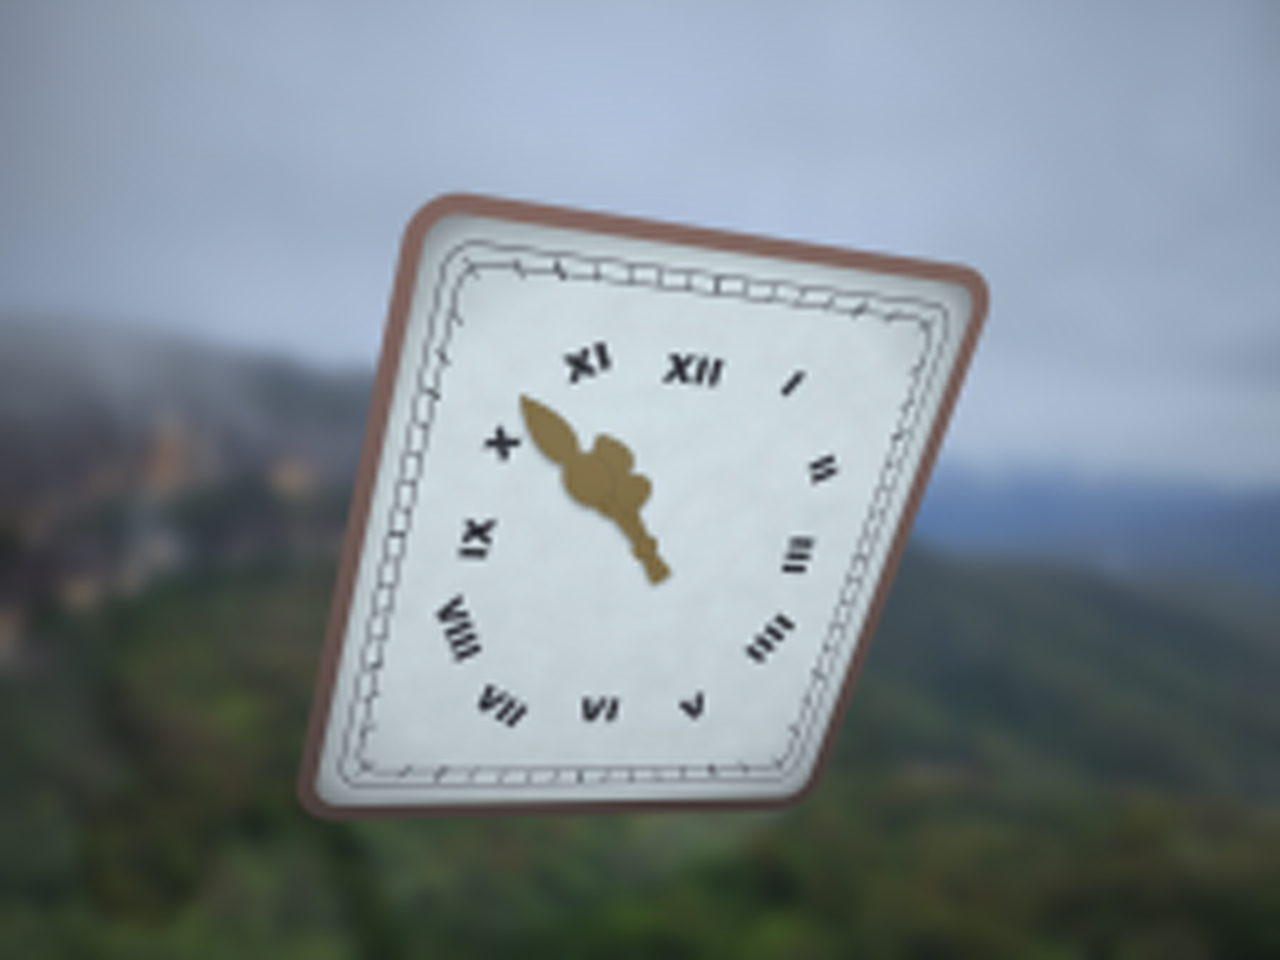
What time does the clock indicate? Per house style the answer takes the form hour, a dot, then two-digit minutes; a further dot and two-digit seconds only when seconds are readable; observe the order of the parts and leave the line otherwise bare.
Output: 10.52
